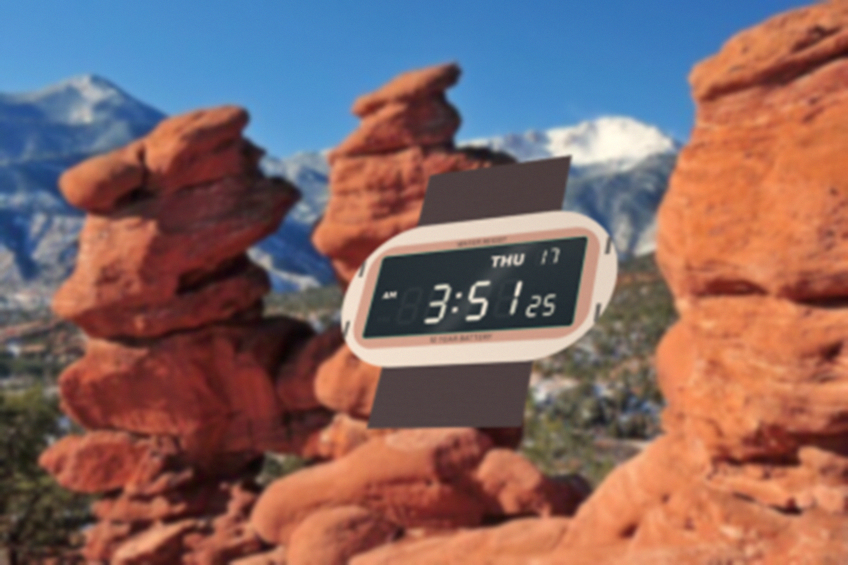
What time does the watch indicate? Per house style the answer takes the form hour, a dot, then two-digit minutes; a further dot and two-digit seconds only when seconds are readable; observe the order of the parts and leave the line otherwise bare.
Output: 3.51.25
